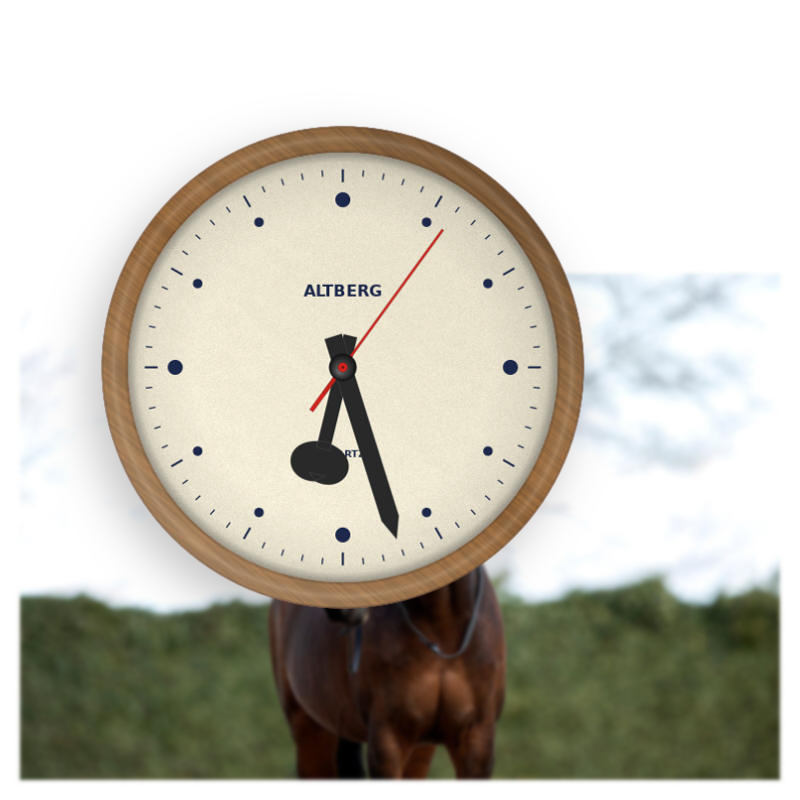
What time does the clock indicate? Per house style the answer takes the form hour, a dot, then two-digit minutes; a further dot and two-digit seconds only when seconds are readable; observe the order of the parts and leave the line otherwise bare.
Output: 6.27.06
